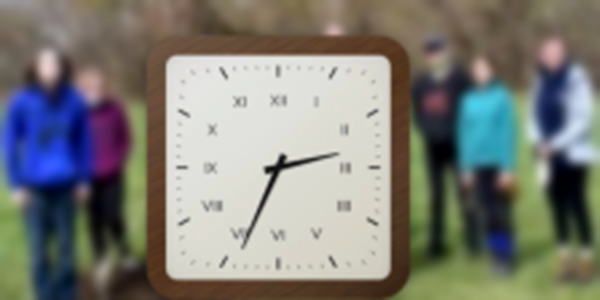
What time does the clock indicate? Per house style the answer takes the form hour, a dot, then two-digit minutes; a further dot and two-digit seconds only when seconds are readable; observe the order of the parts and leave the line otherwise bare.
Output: 2.34
